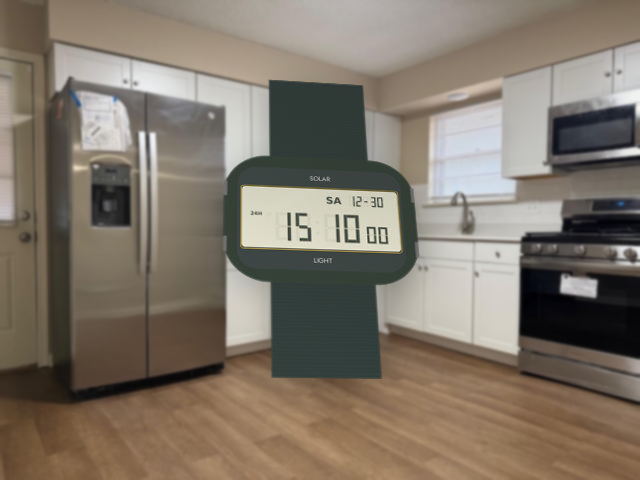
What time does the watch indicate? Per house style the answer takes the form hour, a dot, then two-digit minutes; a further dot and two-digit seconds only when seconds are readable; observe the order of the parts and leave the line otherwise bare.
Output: 15.10.00
